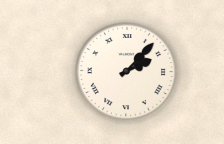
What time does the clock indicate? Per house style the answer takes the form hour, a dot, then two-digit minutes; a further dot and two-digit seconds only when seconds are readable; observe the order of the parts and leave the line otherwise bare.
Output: 2.07
